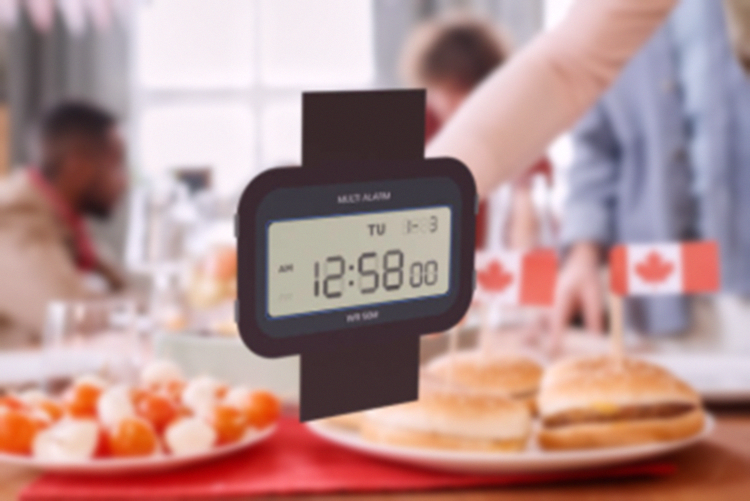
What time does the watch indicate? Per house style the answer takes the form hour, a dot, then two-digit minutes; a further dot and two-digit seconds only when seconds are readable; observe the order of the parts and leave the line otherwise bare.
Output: 12.58.00
